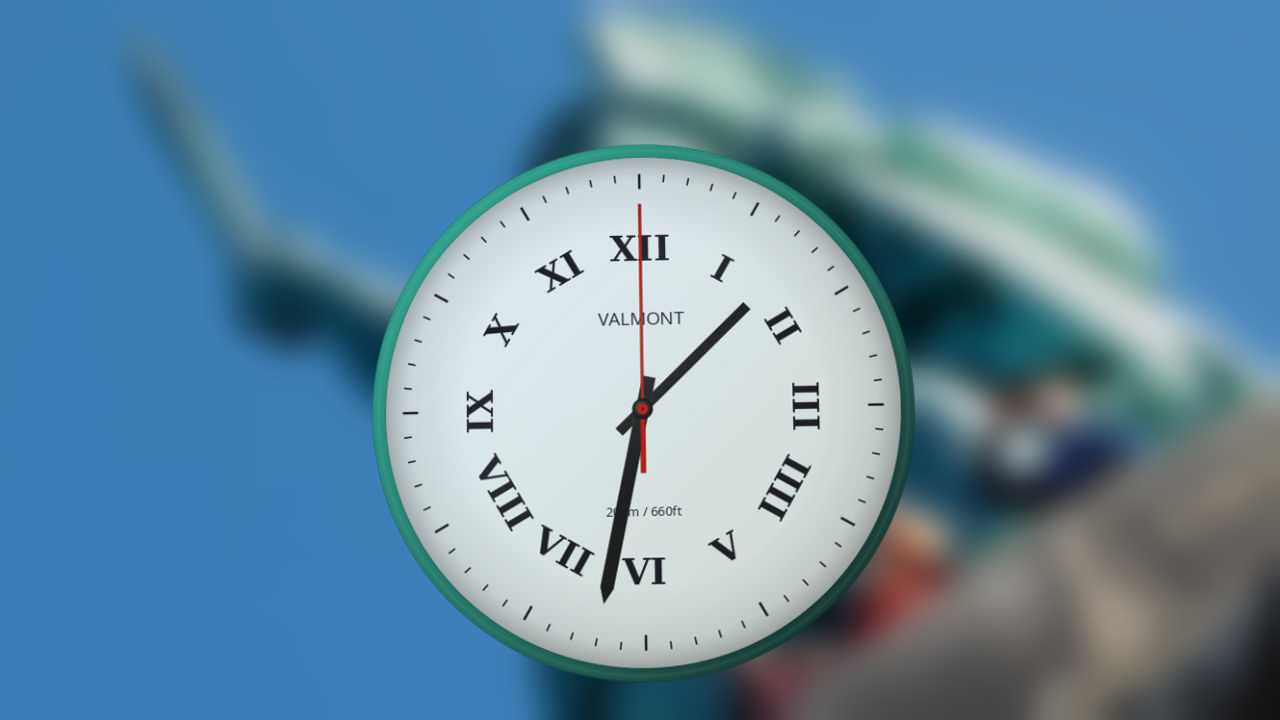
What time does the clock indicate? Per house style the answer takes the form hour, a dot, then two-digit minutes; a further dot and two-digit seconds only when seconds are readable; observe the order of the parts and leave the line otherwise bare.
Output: 1.32.00
